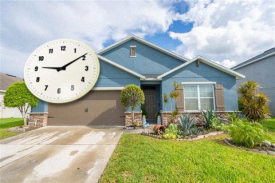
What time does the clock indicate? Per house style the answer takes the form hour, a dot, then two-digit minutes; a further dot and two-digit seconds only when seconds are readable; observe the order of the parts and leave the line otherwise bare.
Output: 9.09
